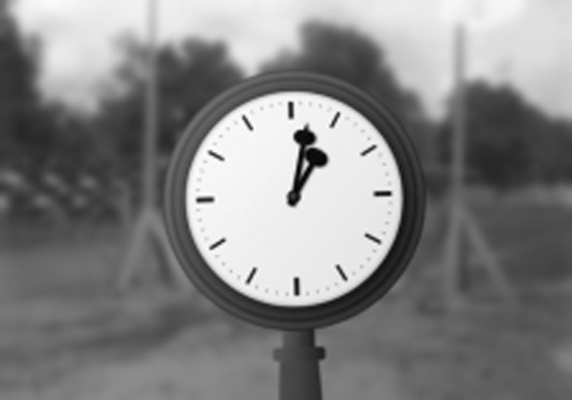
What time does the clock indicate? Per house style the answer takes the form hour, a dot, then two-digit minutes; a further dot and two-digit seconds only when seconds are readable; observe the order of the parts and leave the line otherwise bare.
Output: 1.02
